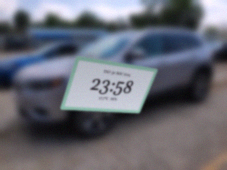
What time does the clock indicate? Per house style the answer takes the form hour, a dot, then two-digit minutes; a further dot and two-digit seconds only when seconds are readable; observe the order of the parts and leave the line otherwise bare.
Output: 23.58
